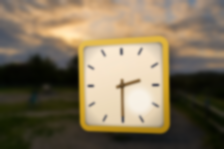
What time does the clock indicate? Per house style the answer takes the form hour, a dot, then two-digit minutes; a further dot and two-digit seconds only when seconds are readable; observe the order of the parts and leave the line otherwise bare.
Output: 2.30
